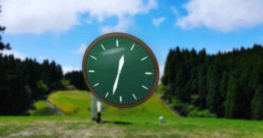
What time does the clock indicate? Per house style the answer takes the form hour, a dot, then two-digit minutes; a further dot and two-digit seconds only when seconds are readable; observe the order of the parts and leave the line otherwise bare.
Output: 12.33
